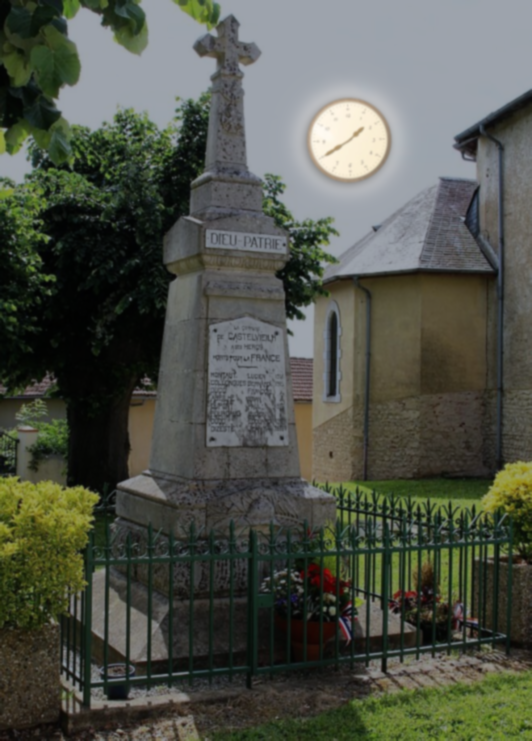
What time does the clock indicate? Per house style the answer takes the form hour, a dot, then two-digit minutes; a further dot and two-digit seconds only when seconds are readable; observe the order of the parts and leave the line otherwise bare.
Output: 1.40
